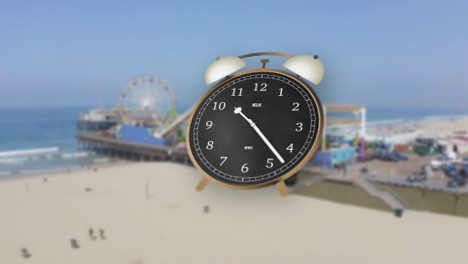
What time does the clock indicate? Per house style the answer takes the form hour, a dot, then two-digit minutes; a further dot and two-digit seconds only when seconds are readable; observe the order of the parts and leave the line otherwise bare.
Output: 10.23
